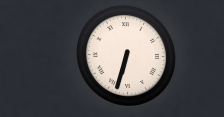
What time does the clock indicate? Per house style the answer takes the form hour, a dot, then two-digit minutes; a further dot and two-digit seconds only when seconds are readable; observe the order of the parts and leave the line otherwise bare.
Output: 6.33
